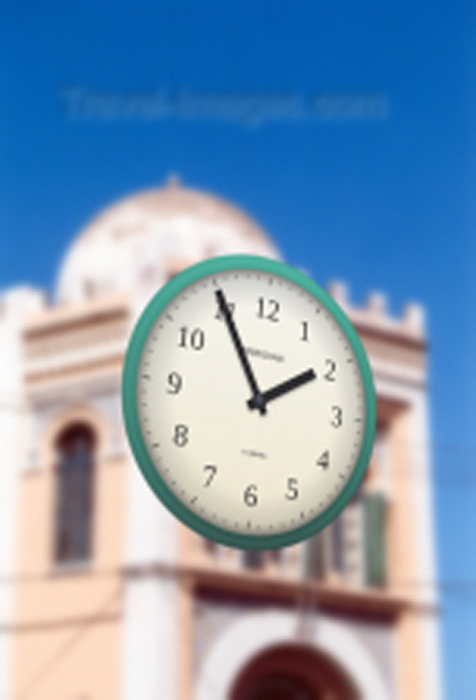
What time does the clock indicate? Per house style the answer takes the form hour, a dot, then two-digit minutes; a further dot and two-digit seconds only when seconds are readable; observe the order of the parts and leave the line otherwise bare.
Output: 1.55
